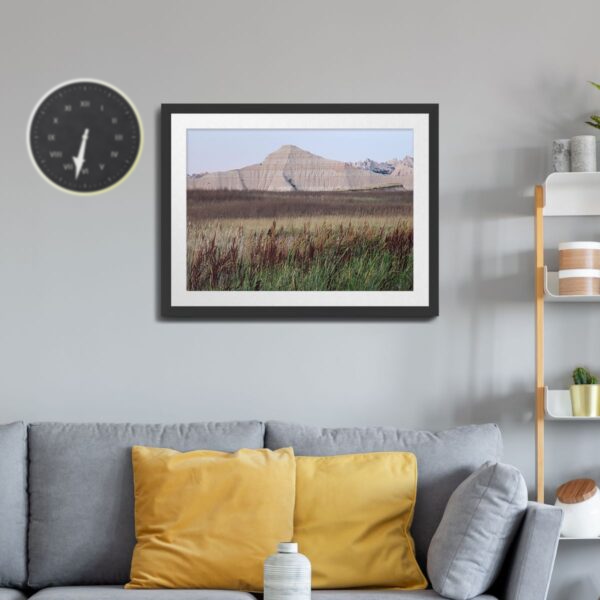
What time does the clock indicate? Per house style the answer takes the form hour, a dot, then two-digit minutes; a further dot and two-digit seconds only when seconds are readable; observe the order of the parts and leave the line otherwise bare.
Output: 6.32
